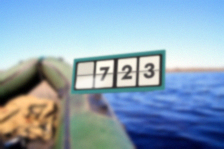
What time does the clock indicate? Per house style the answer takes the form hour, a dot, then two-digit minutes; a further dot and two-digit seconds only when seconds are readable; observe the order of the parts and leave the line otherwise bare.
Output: 7.23
